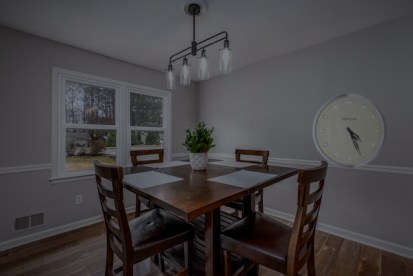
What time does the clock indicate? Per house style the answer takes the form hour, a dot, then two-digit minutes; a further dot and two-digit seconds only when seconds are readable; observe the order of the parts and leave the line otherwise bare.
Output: 4.26
